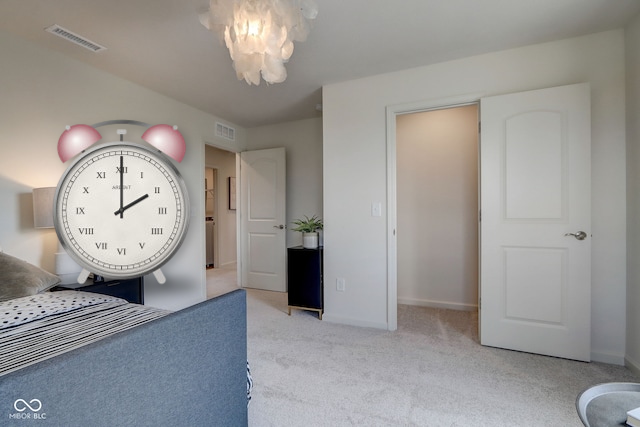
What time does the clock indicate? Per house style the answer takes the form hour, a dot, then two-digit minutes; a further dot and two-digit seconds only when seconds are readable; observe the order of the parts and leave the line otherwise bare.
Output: 2.00
